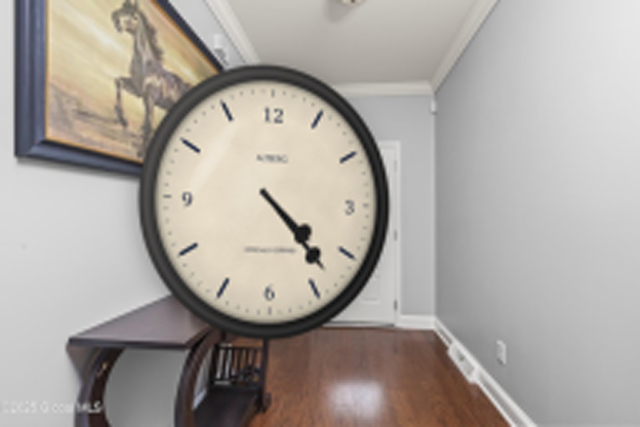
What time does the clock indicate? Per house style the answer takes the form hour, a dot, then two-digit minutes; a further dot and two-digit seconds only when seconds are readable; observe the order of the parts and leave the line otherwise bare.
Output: 4.23
